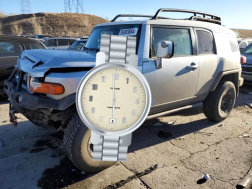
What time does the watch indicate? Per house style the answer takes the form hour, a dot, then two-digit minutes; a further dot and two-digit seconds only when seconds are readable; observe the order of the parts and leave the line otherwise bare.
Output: 5.59
